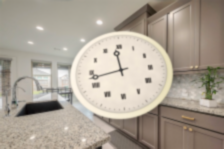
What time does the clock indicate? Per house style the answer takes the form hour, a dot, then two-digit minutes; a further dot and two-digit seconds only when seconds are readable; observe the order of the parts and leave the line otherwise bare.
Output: 11.43
